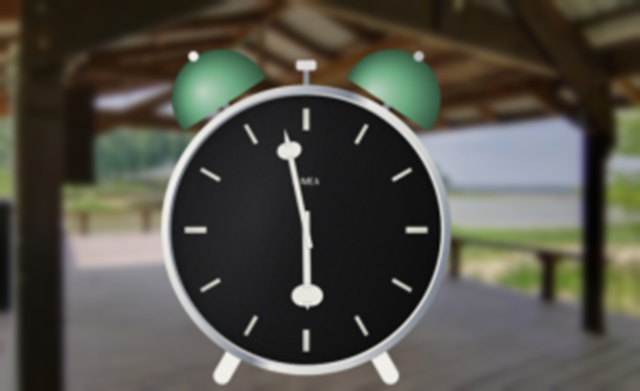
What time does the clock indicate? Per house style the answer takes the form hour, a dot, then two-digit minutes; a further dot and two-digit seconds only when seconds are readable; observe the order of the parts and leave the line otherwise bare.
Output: 5.58
